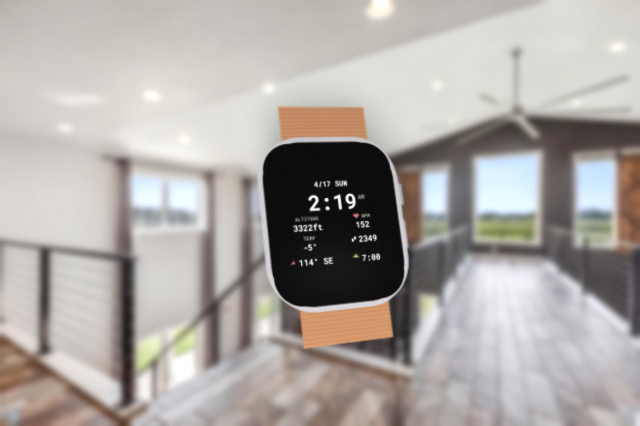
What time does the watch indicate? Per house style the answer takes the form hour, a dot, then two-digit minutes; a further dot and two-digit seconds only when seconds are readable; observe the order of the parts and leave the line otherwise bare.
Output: 2.19
